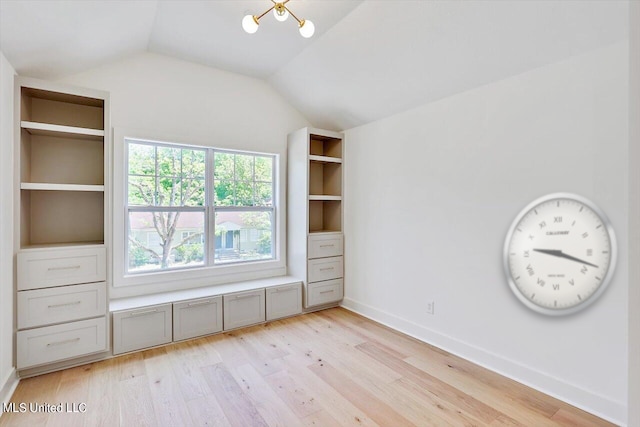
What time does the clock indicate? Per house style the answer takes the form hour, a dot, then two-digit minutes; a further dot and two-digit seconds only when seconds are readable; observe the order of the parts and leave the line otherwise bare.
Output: 9.18
